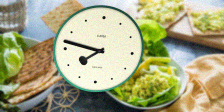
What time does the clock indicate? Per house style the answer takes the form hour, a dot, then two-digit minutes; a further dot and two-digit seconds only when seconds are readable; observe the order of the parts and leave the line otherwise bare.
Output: 7.47
